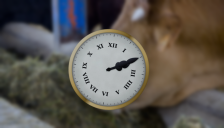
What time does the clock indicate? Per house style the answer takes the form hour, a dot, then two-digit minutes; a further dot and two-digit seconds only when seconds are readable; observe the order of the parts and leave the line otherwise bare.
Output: 2.10
